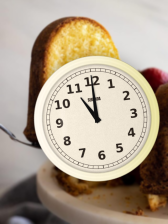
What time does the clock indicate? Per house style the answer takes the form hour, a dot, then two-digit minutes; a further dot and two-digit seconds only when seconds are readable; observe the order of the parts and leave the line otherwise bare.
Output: 11.00
